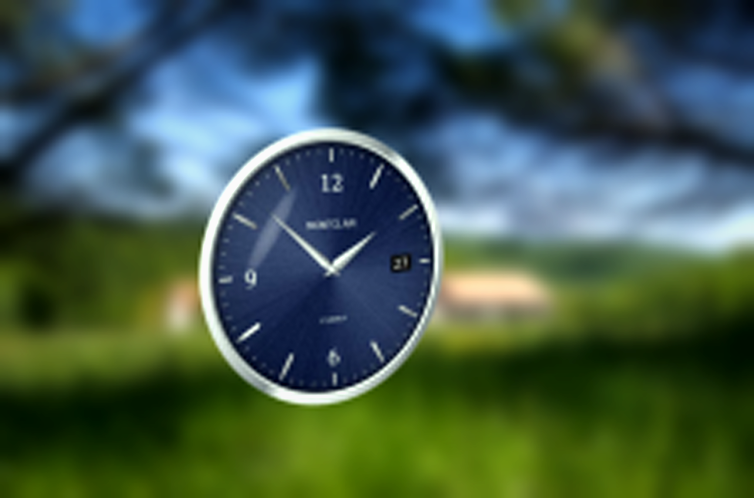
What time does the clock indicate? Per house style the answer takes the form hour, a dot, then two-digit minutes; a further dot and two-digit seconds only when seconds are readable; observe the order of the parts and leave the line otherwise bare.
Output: 1.52
